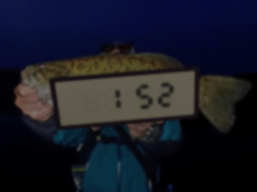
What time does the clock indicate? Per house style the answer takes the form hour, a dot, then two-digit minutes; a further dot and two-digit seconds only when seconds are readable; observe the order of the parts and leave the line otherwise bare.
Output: 1.52
